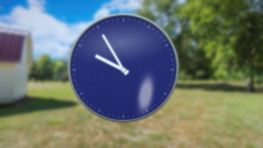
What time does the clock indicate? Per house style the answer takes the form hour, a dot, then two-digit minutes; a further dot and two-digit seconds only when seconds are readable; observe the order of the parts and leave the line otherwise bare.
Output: 9.55
